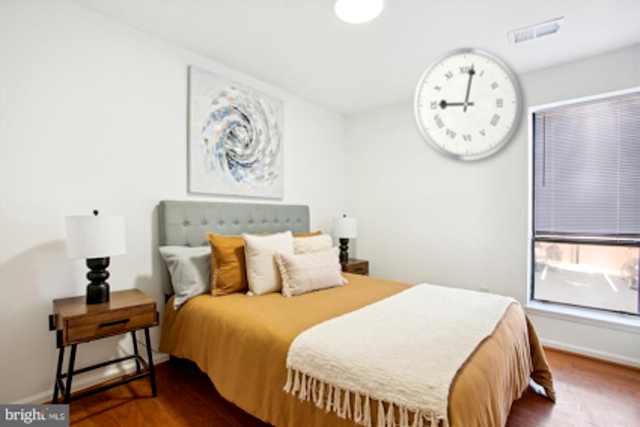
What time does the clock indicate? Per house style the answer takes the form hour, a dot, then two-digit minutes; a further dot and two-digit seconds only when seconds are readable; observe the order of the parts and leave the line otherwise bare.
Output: 9.02
